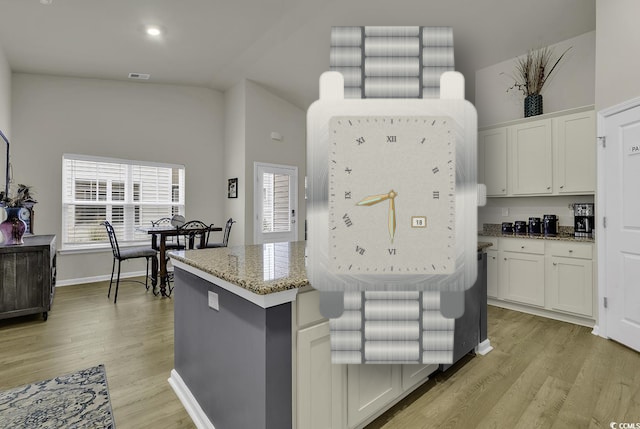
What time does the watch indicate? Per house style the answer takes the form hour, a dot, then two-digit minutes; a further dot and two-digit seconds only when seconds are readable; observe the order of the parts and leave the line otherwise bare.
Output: 8.30
